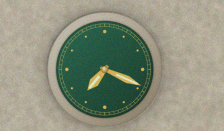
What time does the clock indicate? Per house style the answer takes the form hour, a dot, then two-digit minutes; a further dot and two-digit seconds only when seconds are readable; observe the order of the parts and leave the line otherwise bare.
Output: 7.19
